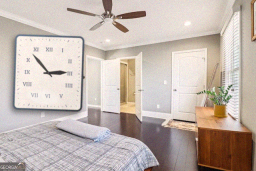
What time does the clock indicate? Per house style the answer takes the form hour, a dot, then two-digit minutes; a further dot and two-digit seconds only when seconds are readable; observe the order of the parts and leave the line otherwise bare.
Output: 2.53
